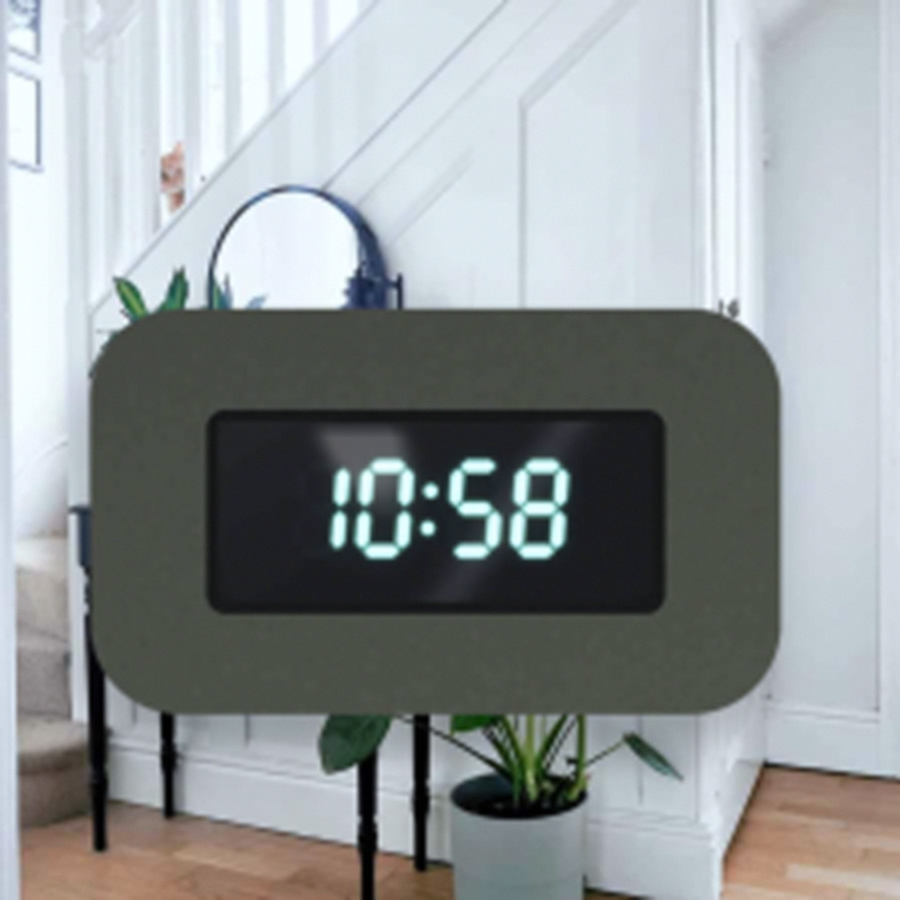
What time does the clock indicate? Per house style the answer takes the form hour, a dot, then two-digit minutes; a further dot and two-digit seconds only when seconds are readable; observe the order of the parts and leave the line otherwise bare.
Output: 10.58
